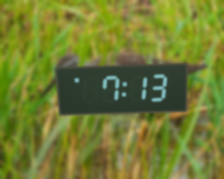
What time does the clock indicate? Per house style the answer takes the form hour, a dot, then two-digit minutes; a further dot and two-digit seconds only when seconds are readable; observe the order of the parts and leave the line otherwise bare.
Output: 7.13
